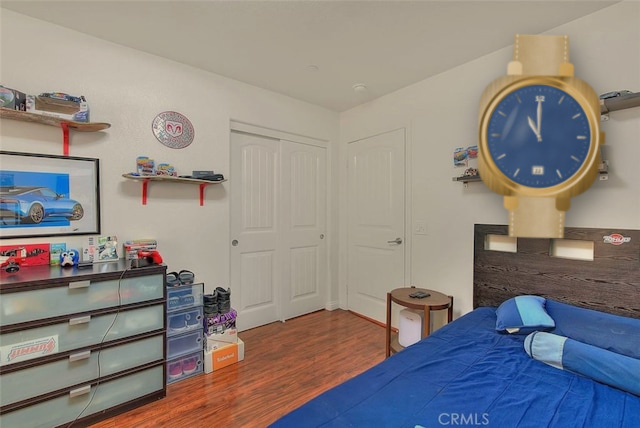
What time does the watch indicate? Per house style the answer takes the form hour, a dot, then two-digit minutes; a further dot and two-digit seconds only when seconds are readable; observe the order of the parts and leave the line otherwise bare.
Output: 11.00
